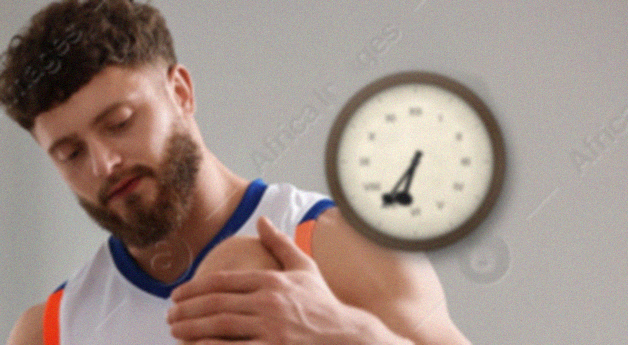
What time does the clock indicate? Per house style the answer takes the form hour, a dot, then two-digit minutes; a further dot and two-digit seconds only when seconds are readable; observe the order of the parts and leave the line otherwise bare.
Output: 6.36
